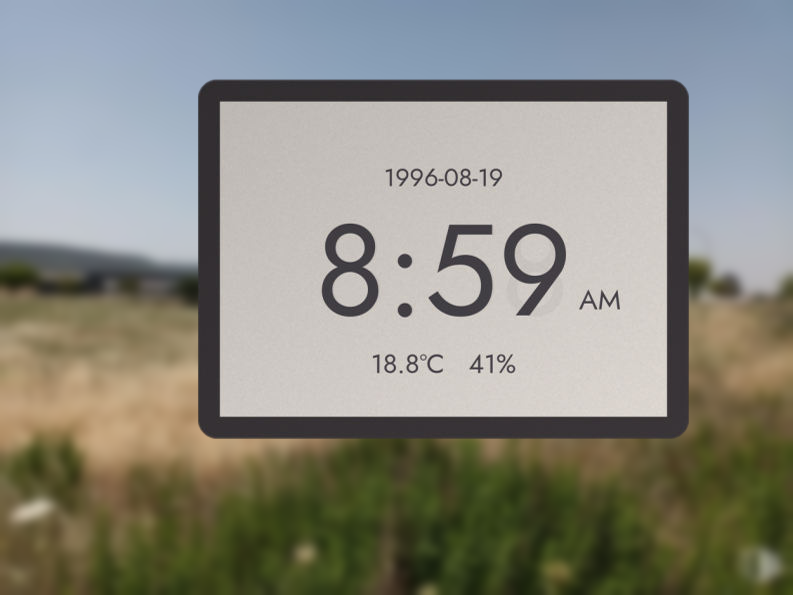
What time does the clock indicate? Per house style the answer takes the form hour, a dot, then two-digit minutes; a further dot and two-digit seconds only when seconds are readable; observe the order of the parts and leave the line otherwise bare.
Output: 8.59
